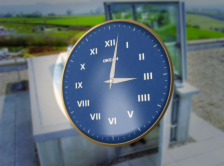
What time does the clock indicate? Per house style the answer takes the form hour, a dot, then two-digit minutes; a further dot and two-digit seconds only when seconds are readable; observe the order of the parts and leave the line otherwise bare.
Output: 3.02
